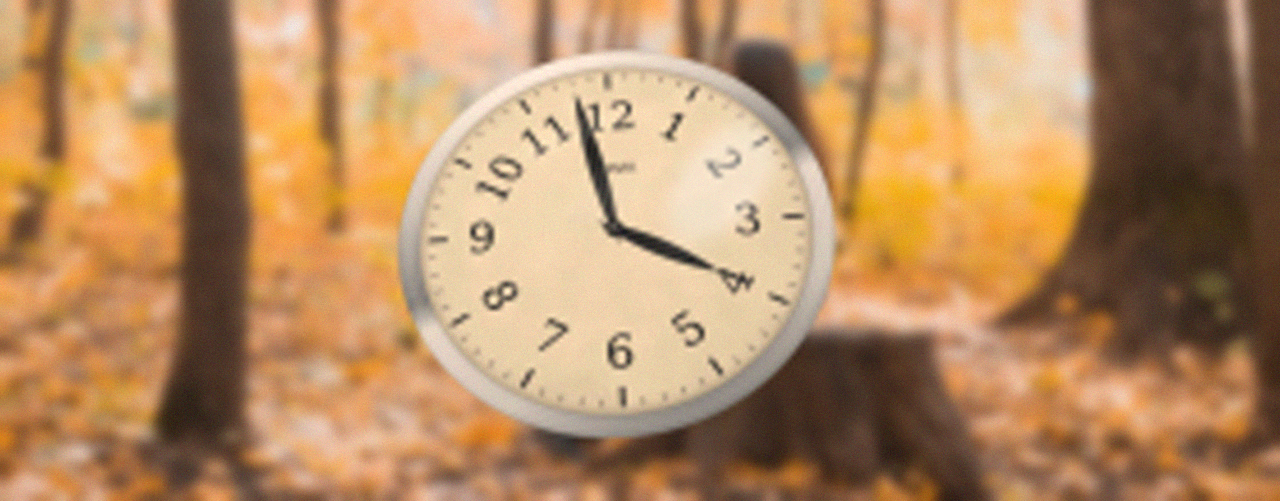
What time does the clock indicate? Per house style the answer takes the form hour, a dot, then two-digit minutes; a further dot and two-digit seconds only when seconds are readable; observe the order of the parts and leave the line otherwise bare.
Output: 3.58
